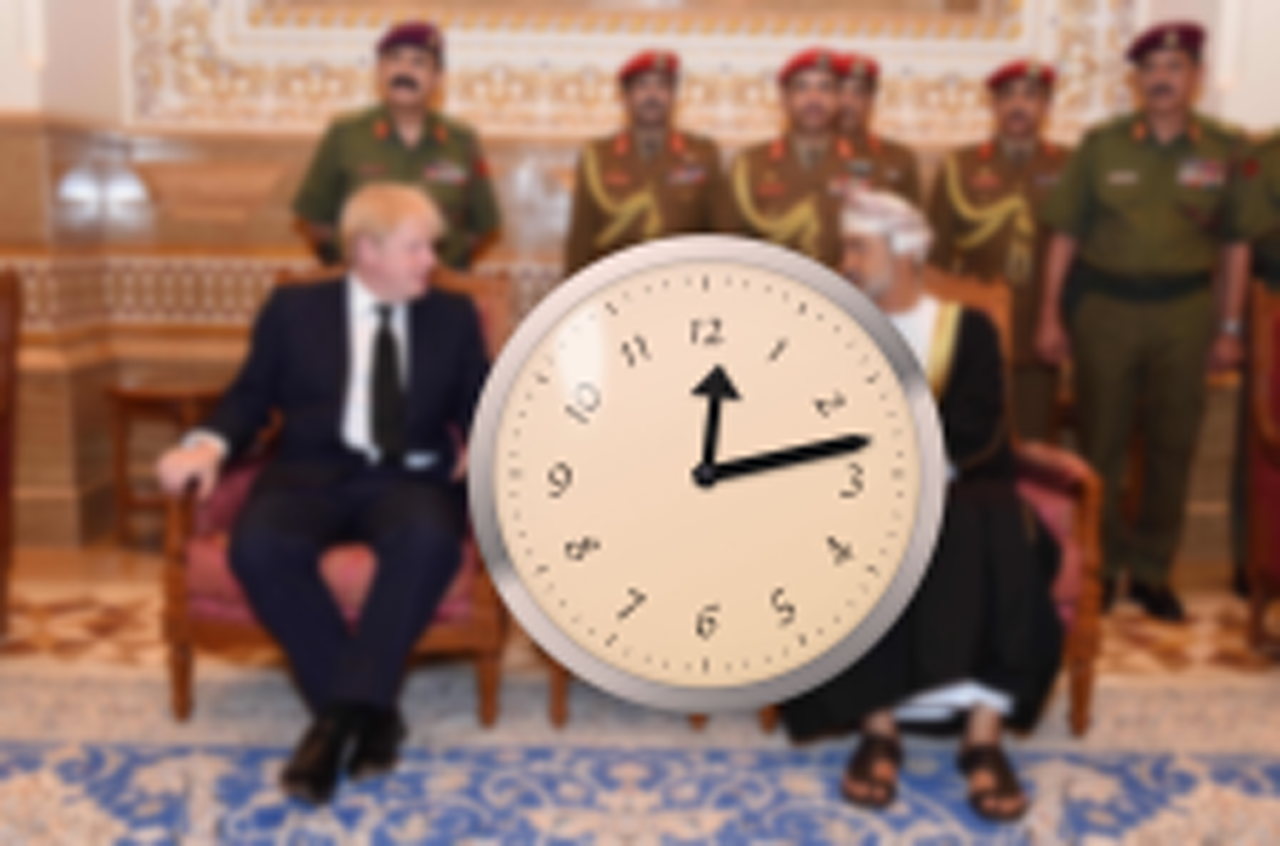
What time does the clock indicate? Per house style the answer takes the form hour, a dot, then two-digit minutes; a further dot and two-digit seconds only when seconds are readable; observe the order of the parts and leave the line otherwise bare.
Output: 12.13
